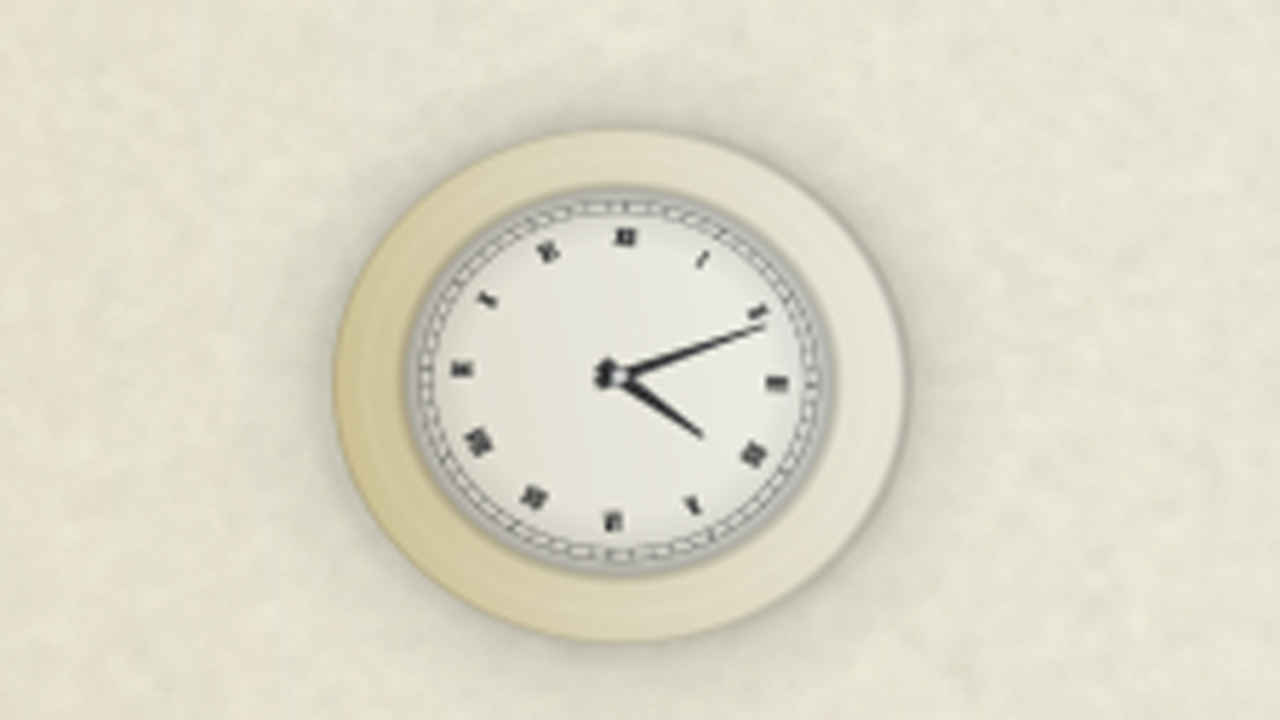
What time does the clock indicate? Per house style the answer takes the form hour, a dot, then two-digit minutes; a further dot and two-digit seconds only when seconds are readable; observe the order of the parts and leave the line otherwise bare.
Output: 4.11
